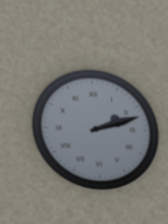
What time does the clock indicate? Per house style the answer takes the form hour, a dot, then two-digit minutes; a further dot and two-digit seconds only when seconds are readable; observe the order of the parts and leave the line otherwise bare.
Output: 2.12
